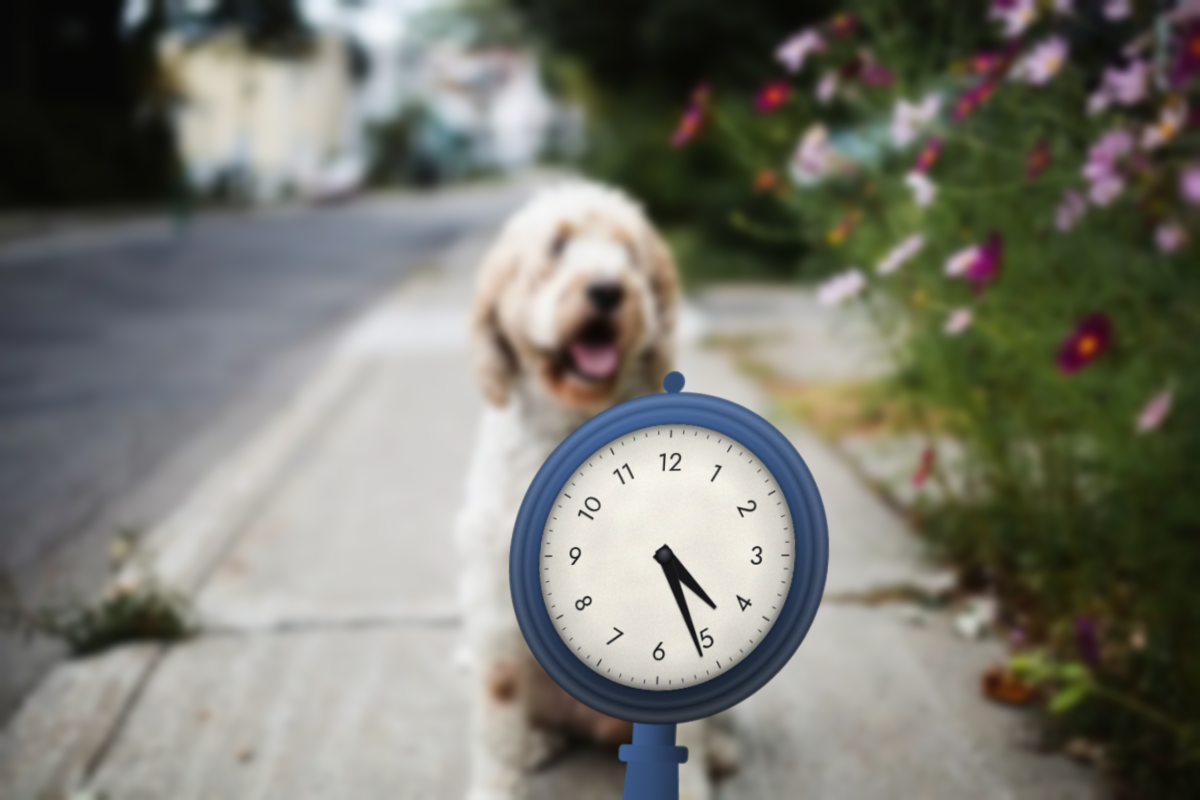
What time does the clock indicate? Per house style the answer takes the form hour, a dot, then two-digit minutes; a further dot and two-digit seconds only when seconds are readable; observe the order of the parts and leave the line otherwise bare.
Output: 4.26
